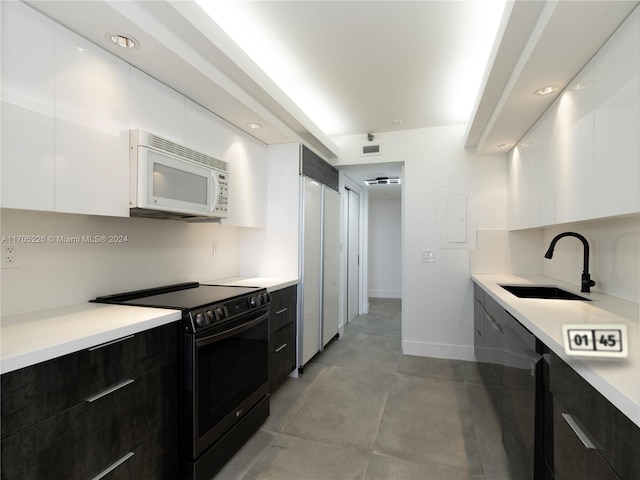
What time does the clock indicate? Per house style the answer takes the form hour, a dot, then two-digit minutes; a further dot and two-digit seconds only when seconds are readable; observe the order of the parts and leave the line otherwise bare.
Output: 1.45
